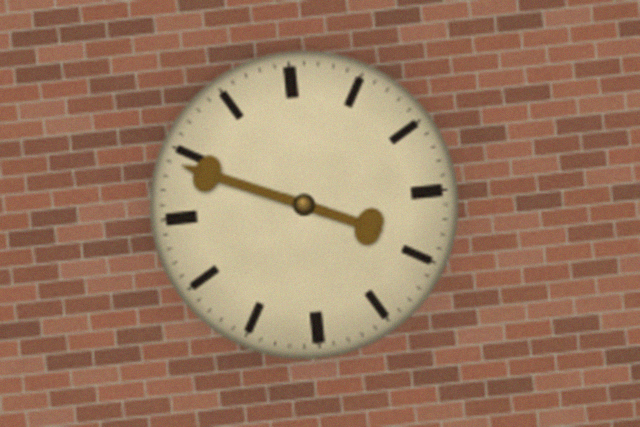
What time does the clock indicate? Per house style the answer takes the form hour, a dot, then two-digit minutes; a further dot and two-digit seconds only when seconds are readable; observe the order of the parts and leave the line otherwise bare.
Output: 3.49
